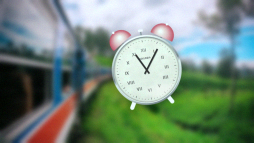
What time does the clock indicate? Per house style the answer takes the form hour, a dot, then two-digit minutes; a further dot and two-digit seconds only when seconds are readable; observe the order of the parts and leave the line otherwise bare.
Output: 11.06
